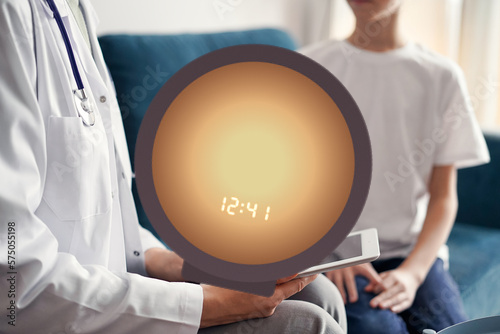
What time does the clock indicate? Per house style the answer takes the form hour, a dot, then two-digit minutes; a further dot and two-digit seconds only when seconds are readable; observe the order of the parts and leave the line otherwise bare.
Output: 12.41
